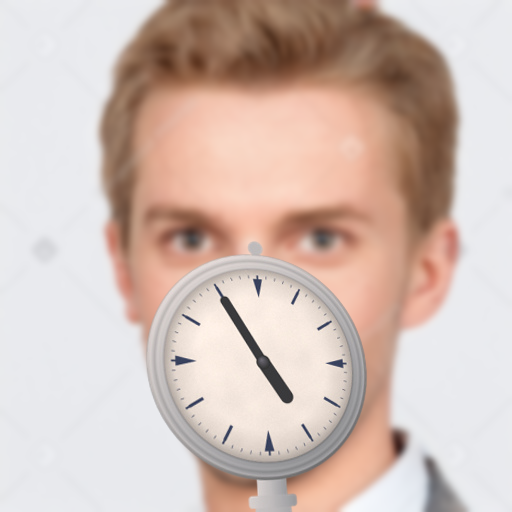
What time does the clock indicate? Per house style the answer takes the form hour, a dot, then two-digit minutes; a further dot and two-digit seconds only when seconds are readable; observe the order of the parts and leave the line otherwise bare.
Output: 4.55
